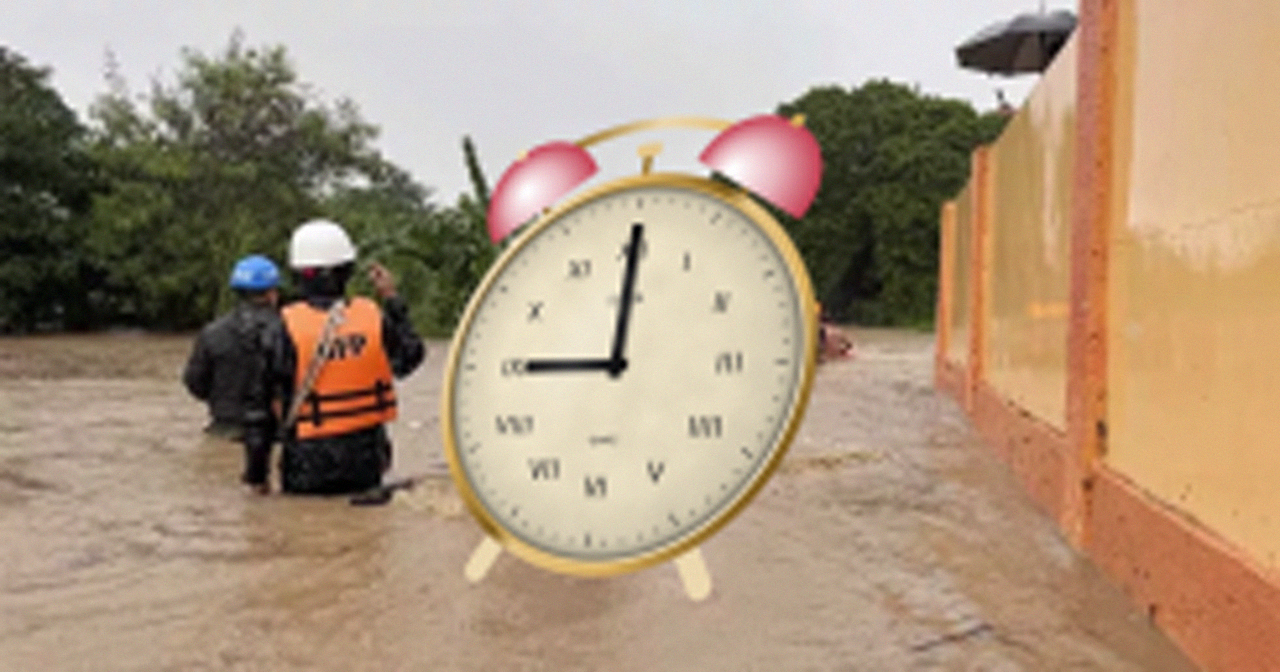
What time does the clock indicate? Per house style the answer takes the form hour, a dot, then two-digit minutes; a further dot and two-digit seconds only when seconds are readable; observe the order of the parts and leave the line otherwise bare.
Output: 9.00
